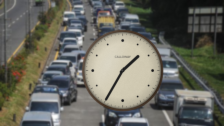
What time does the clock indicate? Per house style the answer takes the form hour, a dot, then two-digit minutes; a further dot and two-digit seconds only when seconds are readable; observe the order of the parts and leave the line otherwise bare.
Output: 1.35
